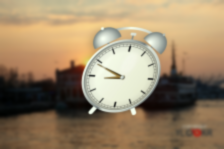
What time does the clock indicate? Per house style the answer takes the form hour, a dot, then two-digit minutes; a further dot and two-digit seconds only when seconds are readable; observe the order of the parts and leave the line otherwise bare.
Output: 8.49
